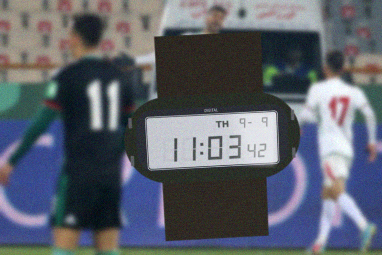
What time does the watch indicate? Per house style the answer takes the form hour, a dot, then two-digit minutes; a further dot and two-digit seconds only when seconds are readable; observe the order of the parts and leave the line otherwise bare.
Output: 11.03.42
